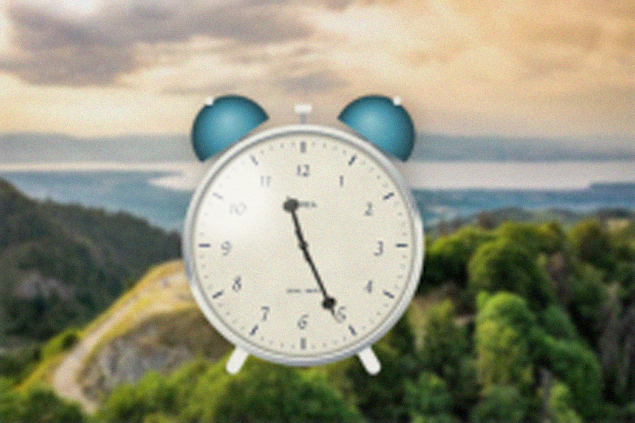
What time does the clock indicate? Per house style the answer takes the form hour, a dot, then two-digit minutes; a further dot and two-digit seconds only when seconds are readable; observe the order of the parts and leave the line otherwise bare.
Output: 11.26
